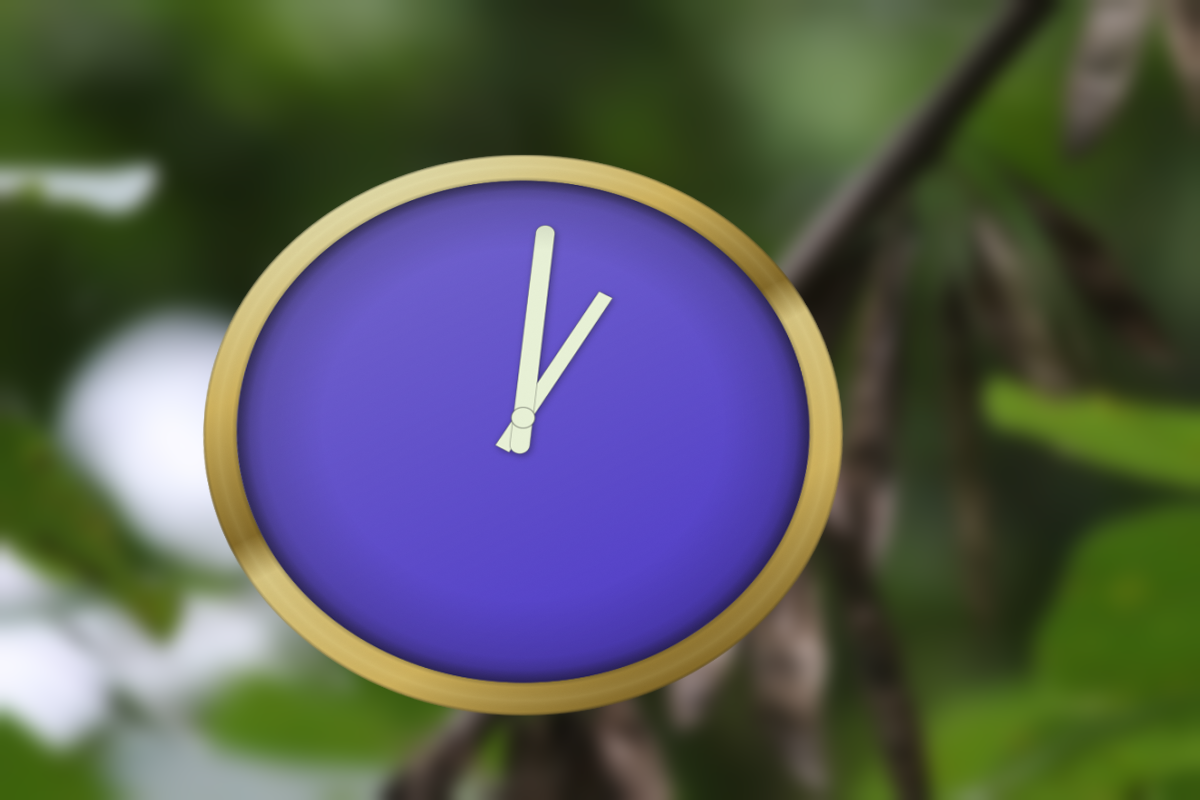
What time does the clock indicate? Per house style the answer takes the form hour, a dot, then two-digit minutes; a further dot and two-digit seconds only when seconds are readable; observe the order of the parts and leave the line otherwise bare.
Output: 1.01
